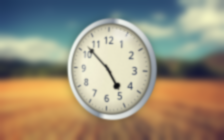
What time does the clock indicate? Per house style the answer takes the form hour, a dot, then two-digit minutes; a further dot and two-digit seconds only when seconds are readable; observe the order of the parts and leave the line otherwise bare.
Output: 4.52
